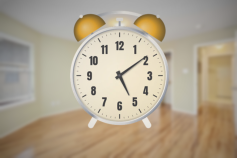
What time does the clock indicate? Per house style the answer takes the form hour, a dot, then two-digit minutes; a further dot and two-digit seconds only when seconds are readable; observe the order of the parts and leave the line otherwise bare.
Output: 5.09
